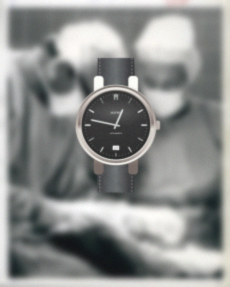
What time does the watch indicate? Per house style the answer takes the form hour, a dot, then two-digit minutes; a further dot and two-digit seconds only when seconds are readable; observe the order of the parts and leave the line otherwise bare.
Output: 12.47
